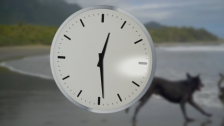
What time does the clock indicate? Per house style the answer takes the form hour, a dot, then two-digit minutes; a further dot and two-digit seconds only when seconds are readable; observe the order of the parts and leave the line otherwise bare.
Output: 12.29
